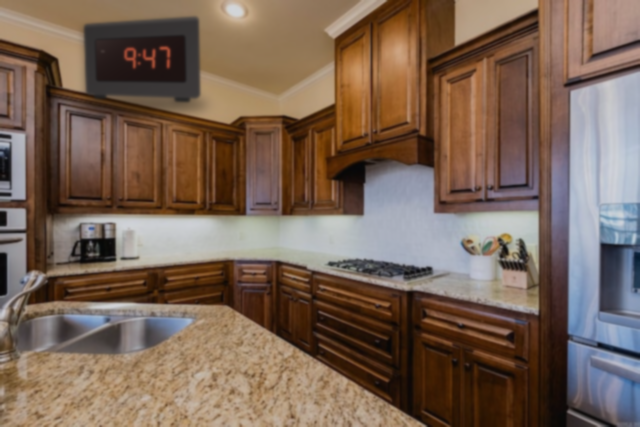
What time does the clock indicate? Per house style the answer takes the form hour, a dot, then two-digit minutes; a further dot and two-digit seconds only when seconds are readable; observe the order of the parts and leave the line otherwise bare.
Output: 9.47
